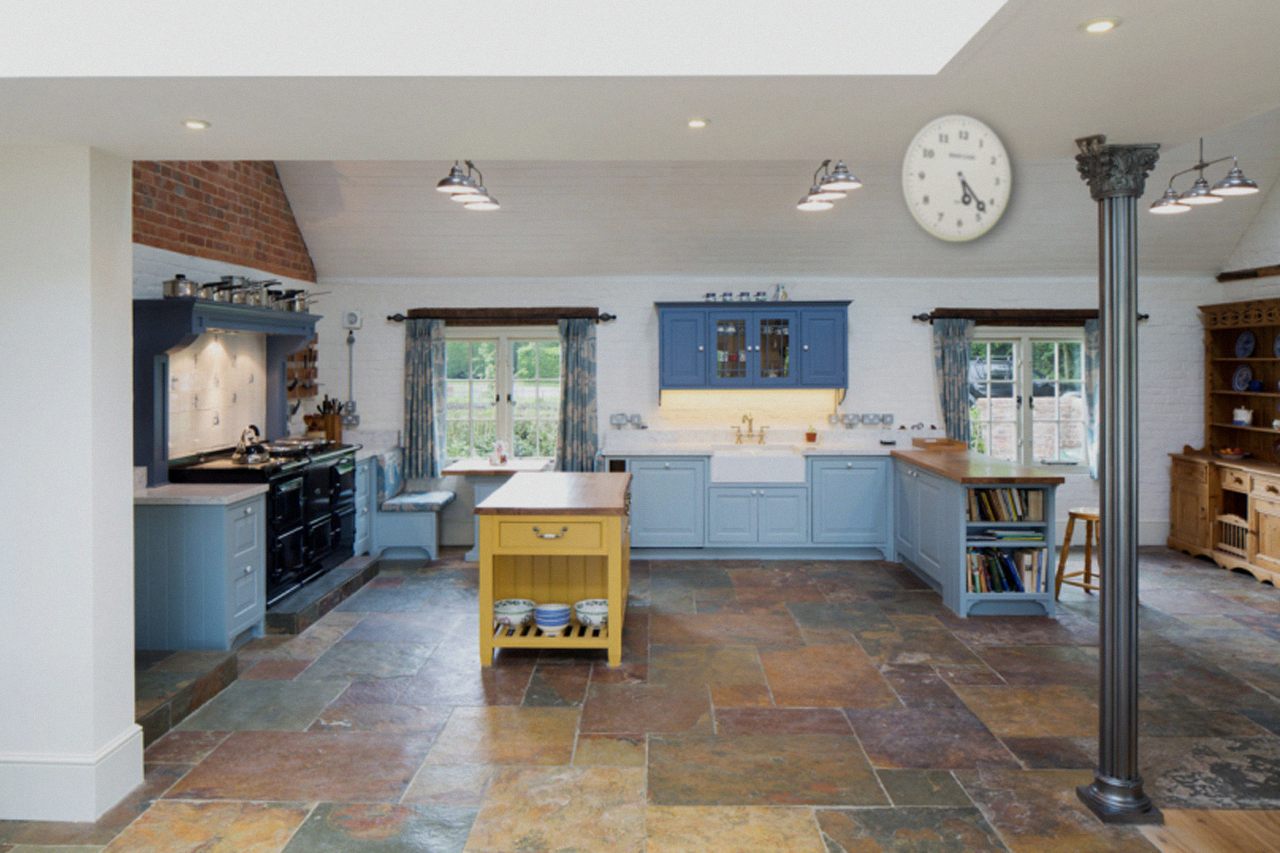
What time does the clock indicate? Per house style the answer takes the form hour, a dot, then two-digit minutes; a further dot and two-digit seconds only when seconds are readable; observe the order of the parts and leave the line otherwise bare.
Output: 5.23
